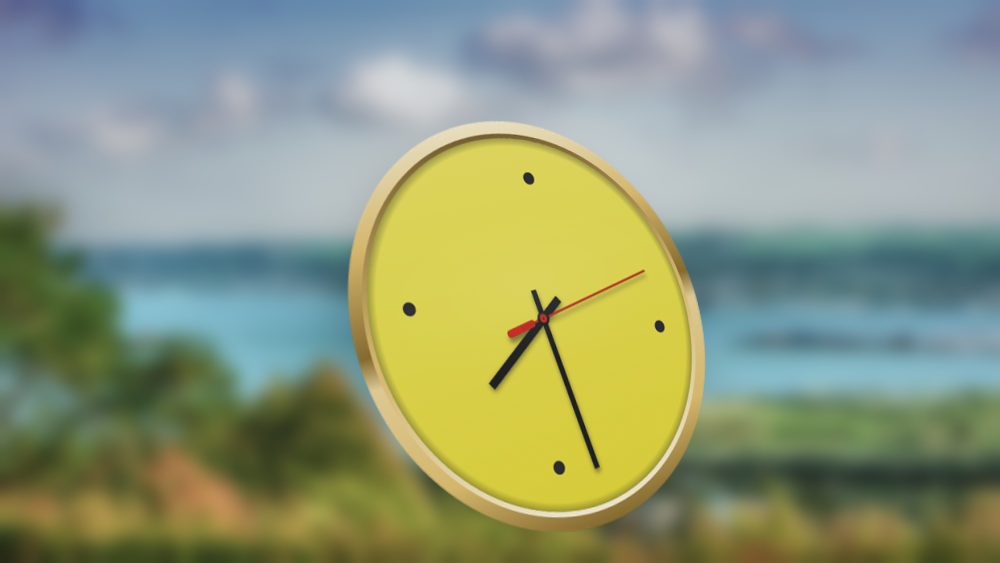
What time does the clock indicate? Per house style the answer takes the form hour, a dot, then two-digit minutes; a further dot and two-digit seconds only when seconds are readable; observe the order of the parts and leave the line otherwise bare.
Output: 7.27.11
